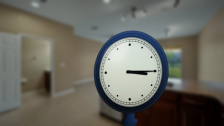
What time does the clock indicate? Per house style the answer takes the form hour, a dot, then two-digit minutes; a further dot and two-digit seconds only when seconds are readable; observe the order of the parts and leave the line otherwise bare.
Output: 3.15
